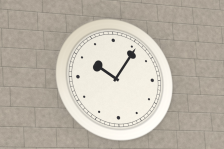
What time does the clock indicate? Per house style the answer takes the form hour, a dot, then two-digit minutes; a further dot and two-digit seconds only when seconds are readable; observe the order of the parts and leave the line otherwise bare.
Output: 10.06
